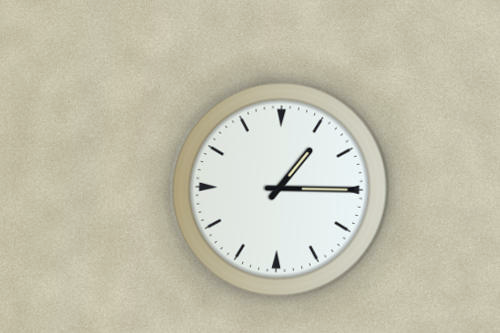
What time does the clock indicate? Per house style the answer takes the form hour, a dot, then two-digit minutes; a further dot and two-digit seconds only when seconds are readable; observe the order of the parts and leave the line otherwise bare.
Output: 1.15
